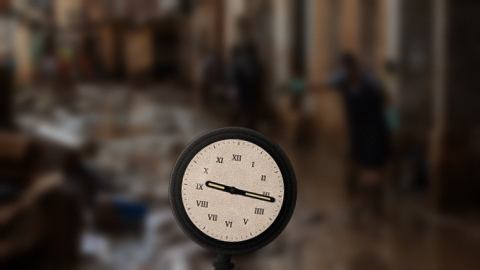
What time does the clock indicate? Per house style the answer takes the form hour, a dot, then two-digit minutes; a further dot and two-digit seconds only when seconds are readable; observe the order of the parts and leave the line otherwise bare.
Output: 9.16
